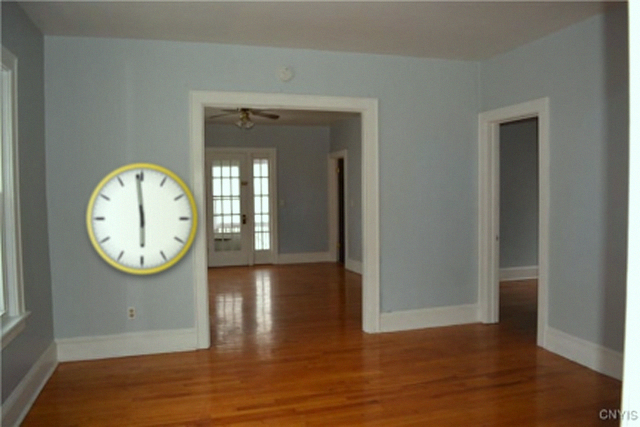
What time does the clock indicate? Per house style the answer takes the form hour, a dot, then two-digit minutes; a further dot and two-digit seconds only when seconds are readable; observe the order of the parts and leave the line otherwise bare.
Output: 5.59
